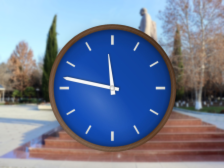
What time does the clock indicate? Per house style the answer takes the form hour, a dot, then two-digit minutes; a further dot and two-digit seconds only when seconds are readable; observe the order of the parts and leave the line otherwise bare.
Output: 11.47
